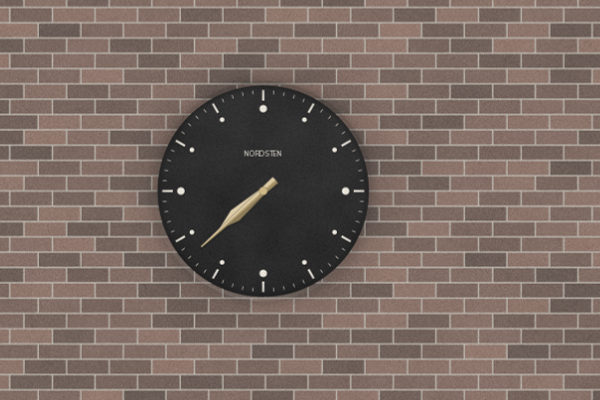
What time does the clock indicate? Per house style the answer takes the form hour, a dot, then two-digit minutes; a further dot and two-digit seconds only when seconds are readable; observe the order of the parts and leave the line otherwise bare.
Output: 7.38
